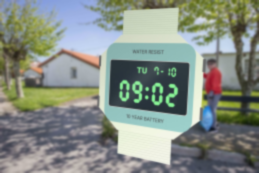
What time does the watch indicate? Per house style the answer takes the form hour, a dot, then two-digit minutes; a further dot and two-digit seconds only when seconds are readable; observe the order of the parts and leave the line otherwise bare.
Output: 9.02
